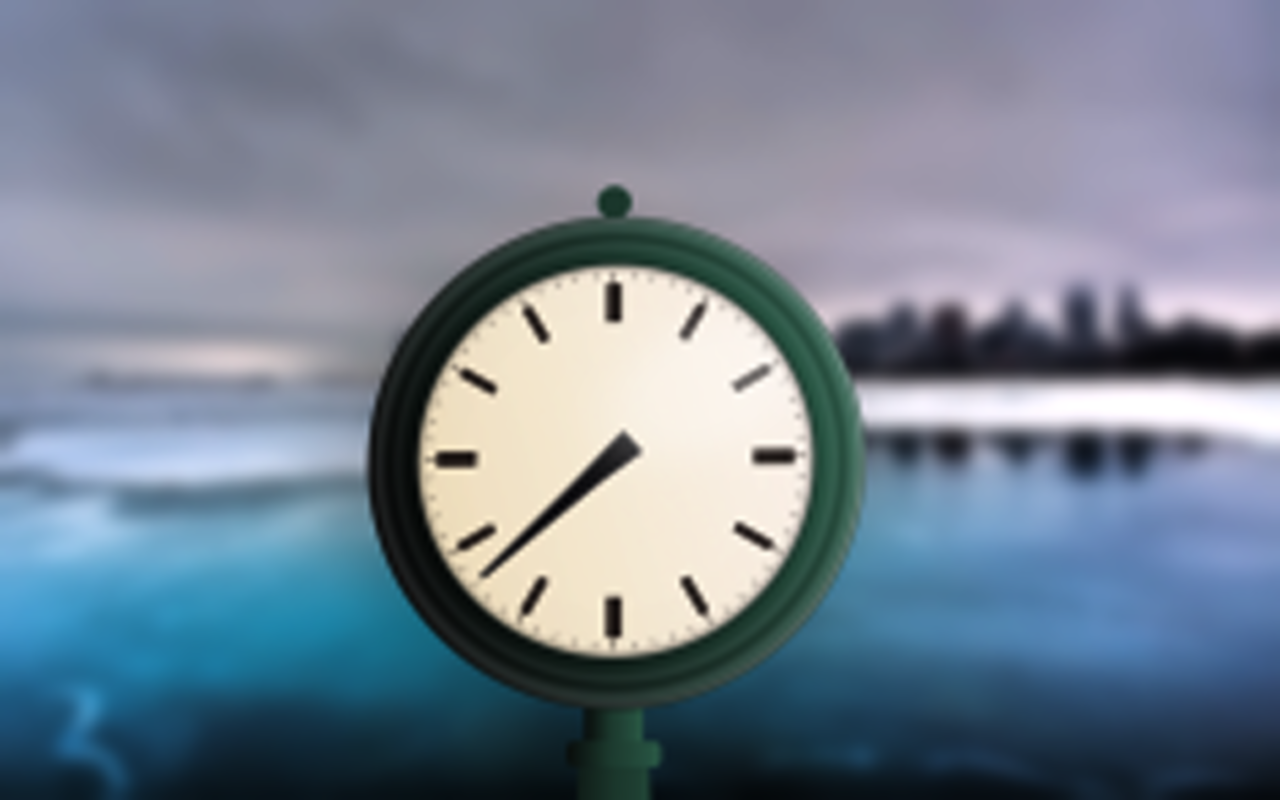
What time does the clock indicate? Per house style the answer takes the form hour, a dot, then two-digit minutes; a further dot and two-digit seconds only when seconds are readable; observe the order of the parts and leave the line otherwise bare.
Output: 7.38
